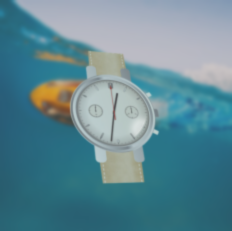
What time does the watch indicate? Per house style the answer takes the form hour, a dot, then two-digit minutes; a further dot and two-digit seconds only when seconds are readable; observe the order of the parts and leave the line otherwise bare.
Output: 12.32
